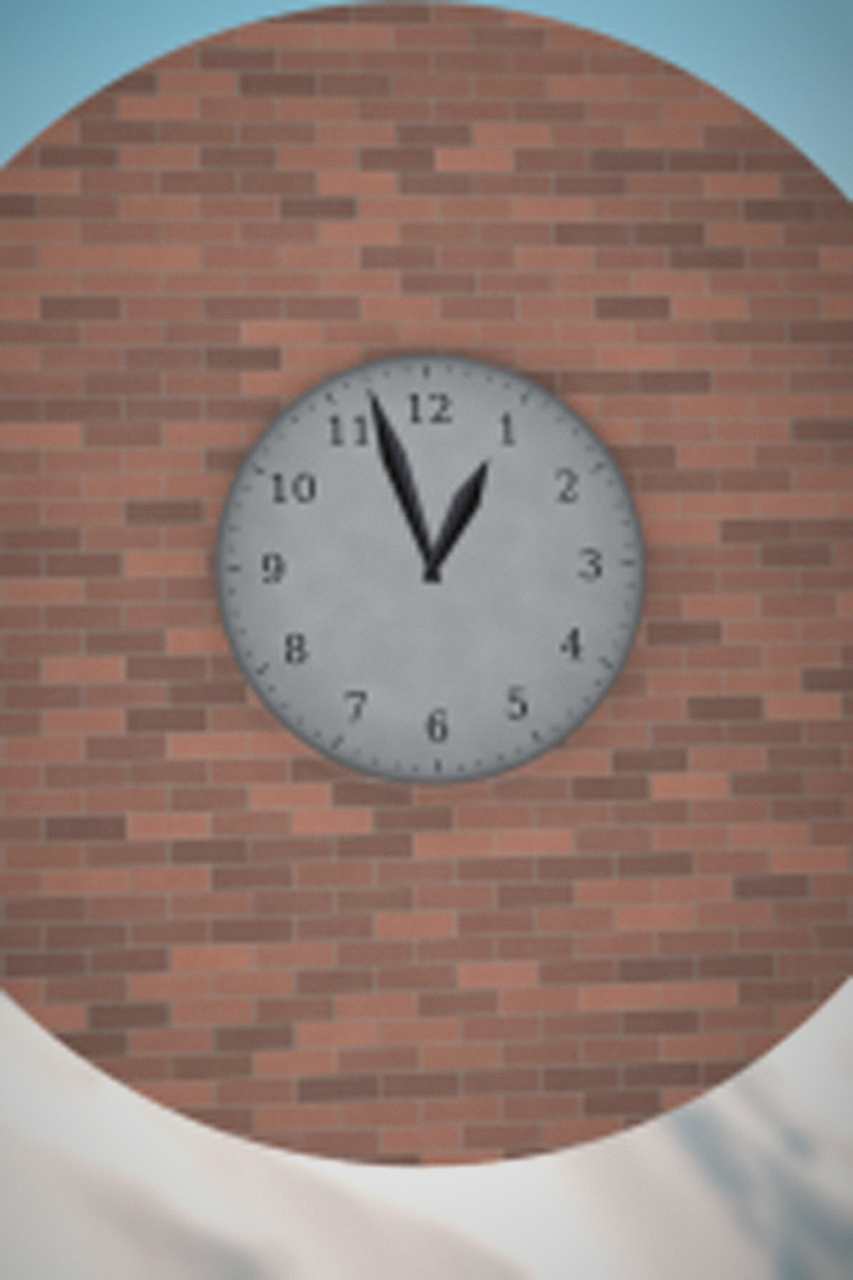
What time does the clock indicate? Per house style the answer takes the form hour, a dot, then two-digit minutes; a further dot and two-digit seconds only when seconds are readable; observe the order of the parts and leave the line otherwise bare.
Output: 12.57
